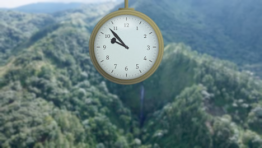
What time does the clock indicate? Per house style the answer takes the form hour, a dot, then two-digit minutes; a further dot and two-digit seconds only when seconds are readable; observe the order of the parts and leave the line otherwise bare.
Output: 9.53
